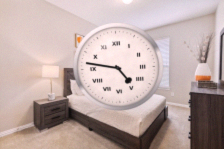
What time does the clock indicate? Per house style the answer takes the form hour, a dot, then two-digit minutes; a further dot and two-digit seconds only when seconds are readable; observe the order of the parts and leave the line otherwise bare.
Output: 4.47
